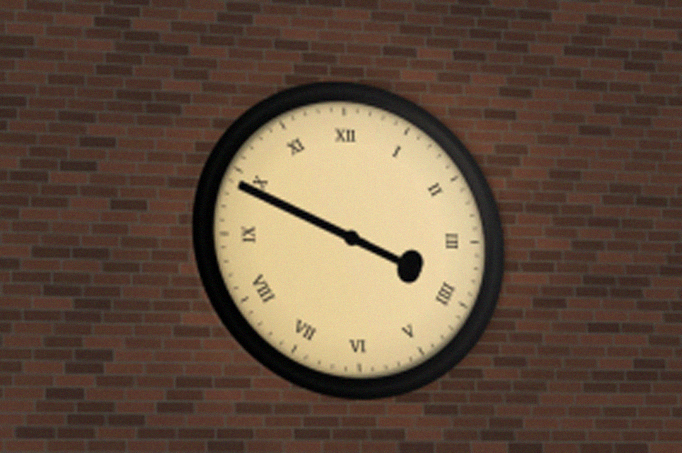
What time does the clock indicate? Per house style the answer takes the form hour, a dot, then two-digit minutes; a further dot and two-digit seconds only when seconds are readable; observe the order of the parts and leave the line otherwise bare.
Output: 3.49
